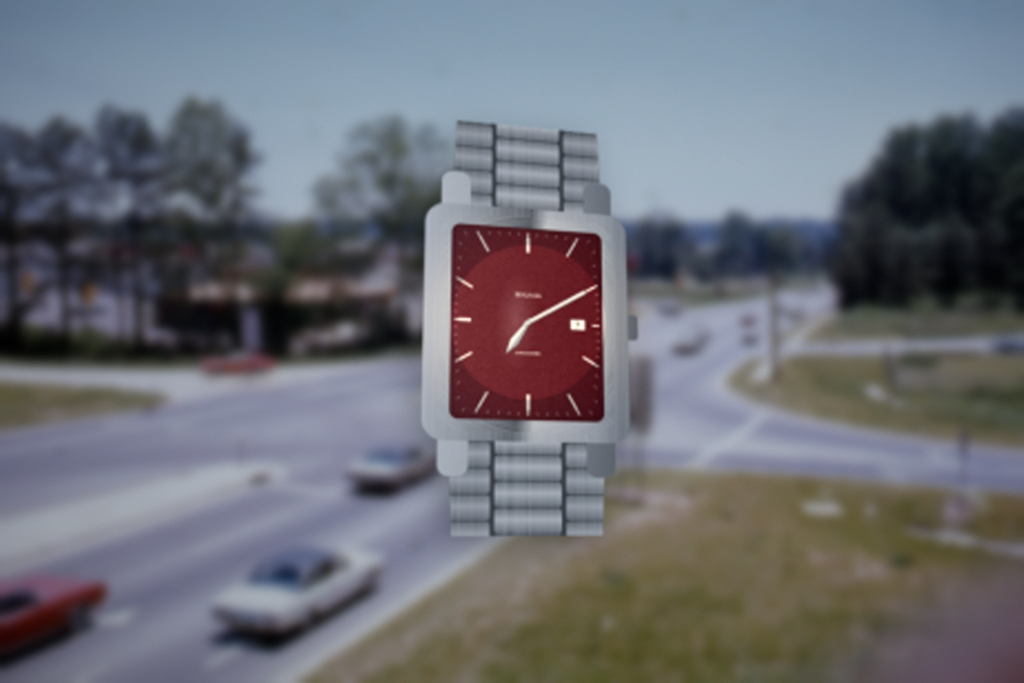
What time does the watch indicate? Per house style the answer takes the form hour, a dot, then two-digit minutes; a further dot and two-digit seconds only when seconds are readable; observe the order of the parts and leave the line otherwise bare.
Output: 7.10
